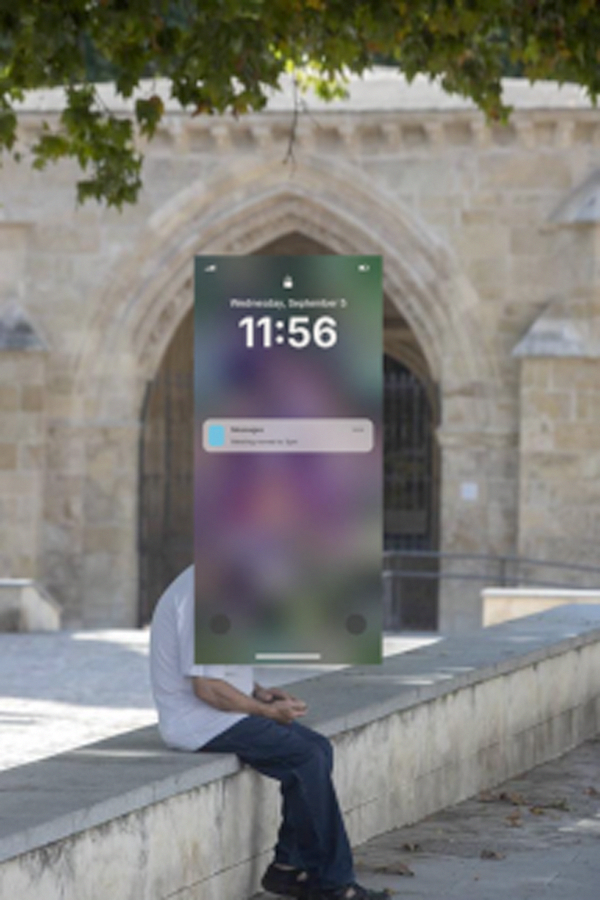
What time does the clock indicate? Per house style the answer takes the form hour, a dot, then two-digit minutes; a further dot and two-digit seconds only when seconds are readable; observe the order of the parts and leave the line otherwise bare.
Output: 11.56
